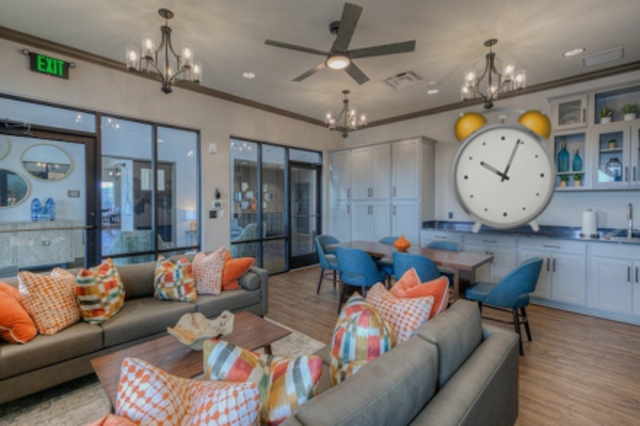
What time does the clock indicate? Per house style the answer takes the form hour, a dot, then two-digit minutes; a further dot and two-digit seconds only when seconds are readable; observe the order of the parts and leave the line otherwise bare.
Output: 10.04
